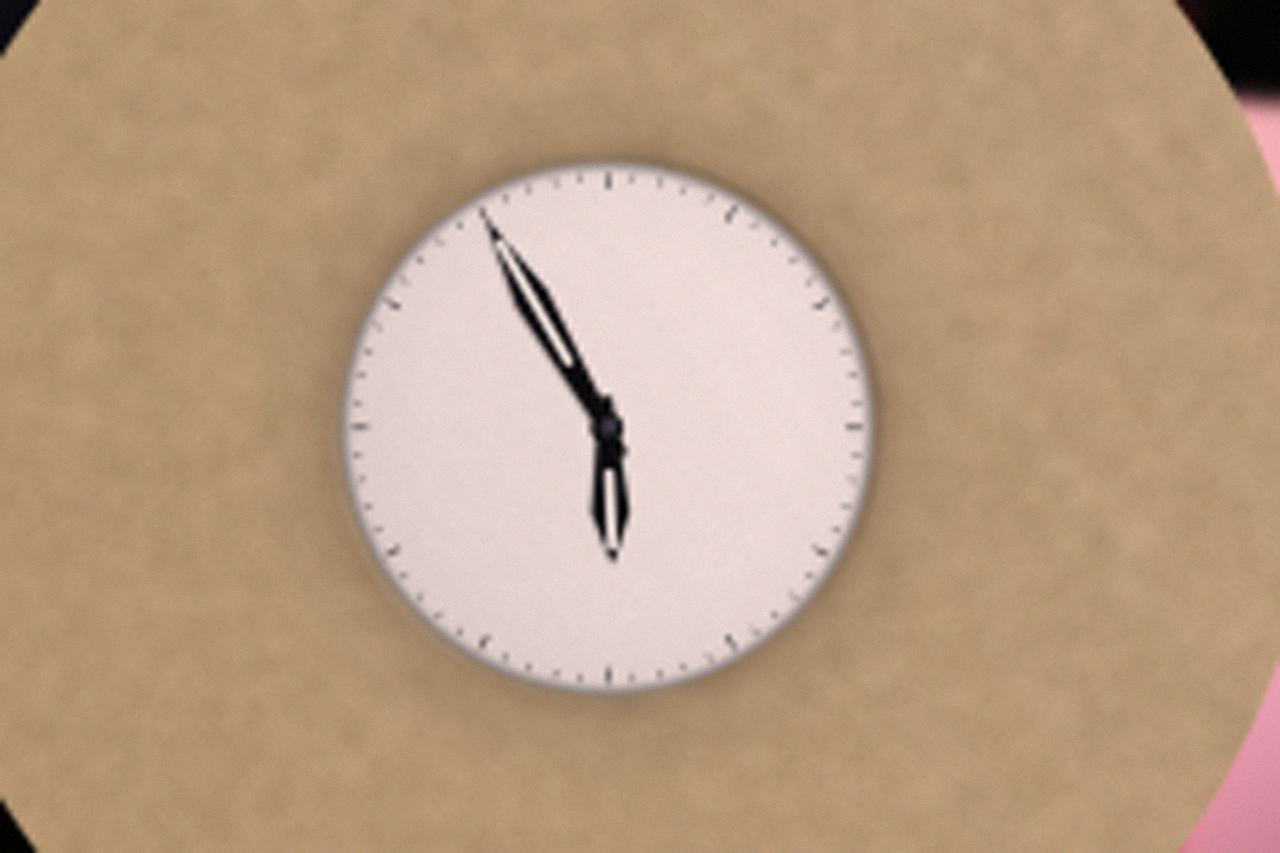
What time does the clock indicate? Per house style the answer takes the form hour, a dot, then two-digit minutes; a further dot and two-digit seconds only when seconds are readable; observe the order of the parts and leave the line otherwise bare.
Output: 5.55
